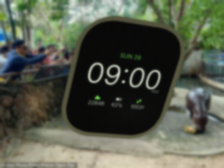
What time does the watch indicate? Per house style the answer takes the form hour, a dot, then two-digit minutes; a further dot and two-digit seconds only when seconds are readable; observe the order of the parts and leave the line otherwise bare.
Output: 9.00
